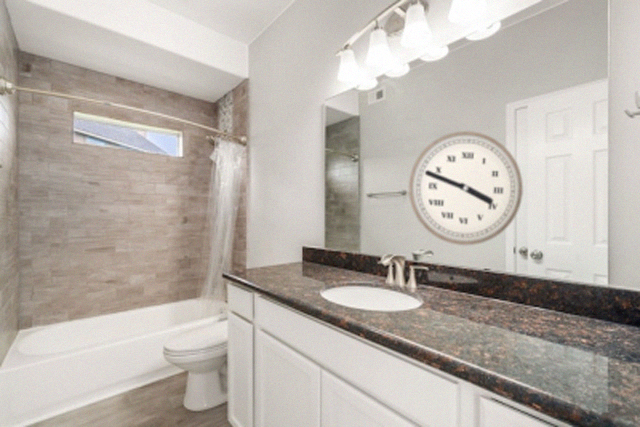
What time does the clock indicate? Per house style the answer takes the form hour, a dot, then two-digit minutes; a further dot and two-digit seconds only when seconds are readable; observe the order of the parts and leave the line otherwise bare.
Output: 3.48
